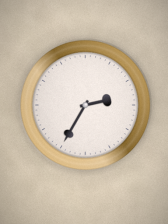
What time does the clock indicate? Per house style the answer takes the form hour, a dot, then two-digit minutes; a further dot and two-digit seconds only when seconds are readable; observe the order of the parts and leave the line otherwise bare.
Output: 2.35
